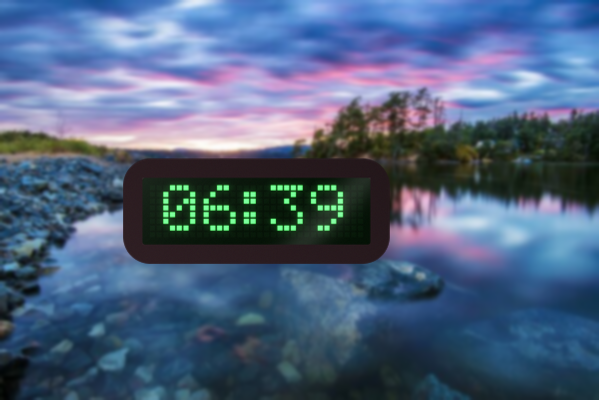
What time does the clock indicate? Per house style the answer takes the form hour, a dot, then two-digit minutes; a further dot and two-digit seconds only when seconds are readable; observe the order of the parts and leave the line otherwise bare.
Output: 6.39
